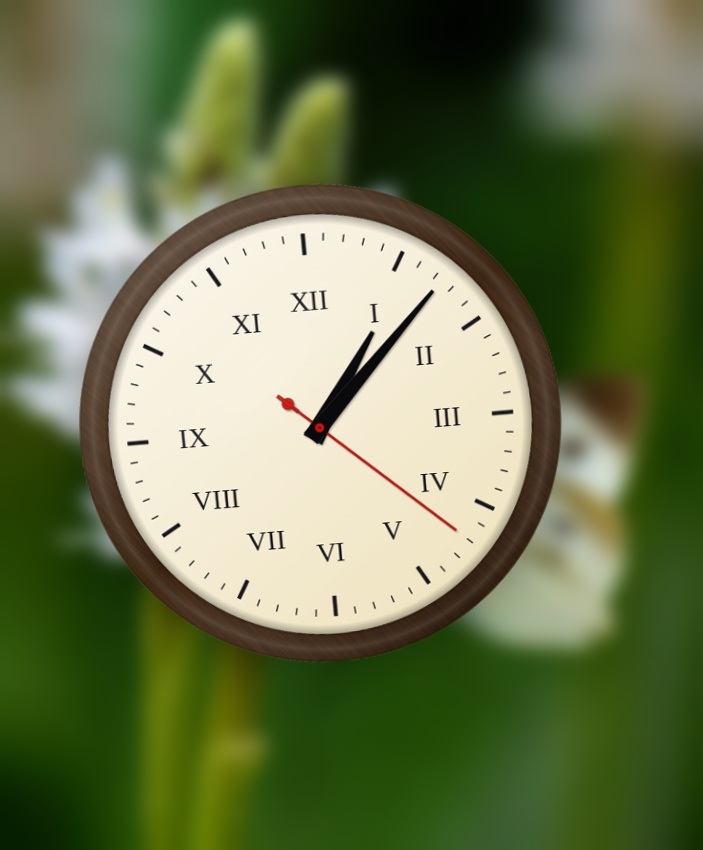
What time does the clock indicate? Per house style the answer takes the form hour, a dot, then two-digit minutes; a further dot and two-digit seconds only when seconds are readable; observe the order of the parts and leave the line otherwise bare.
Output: 1.07.22
